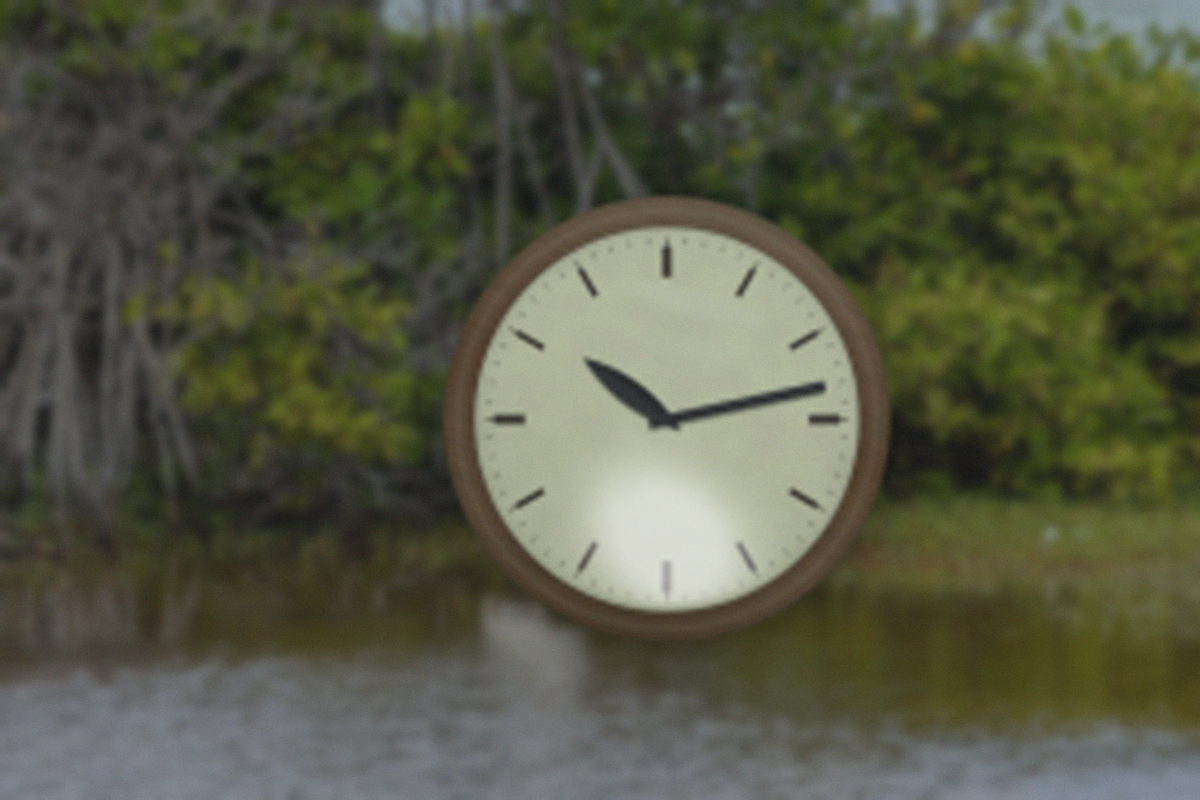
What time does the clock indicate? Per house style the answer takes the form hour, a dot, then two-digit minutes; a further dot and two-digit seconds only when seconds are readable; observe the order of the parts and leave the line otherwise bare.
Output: 10.13
